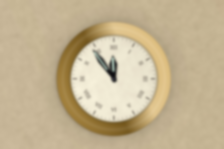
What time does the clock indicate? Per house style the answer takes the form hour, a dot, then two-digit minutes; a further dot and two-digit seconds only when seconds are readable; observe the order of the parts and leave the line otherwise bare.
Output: 11.54
